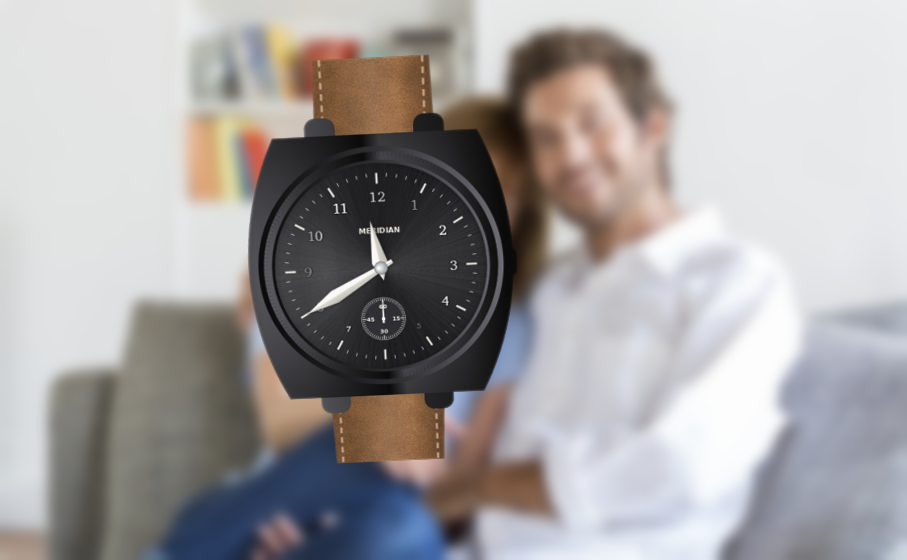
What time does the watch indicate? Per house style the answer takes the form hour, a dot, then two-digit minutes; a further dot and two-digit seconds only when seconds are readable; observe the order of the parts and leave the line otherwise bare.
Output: 11.40
